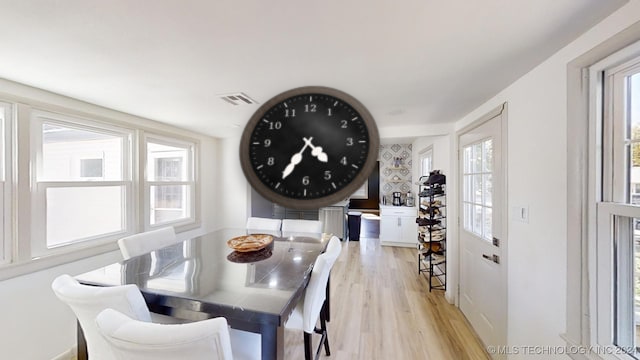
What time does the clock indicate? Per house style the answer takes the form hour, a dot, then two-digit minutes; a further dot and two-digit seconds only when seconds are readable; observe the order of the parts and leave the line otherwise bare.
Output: 4.35
